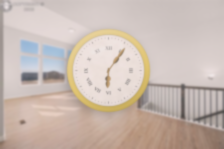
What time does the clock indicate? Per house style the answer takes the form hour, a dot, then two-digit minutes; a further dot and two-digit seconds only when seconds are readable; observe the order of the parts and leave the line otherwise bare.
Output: 6.06
